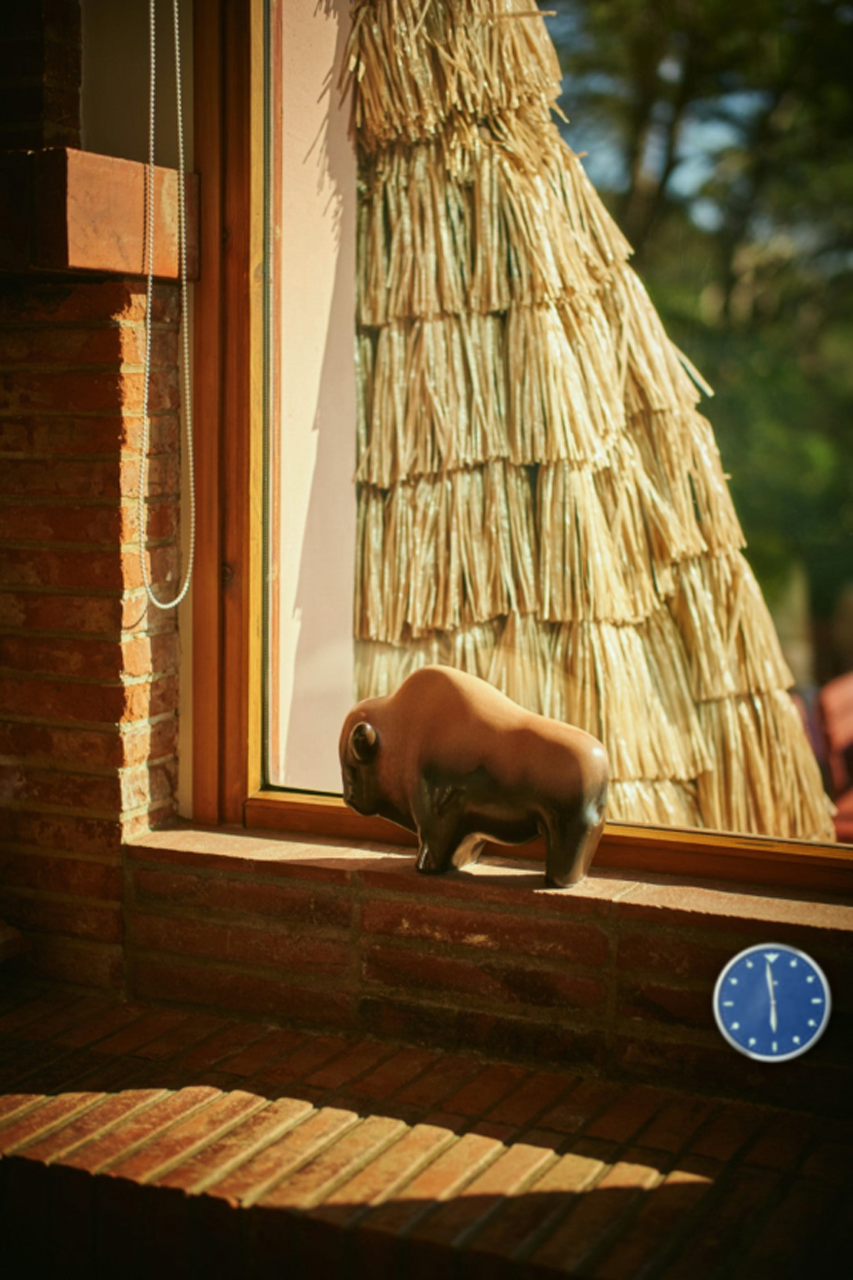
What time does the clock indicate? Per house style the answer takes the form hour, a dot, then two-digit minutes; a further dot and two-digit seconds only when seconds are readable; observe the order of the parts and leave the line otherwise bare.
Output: 5.59
